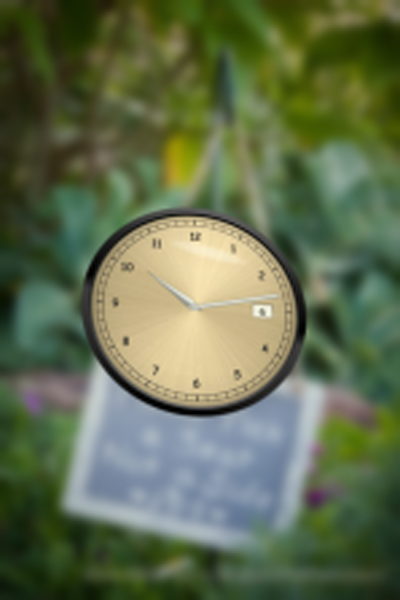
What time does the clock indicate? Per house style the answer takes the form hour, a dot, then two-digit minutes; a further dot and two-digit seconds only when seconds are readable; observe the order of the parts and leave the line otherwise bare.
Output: 10.13
